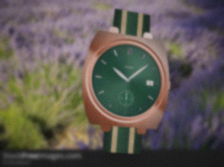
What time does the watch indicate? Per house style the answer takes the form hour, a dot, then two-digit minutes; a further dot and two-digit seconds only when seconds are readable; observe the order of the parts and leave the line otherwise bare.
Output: 10.08
